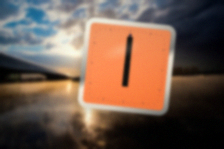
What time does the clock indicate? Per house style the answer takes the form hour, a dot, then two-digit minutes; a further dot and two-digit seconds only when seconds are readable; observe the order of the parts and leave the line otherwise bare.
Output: 6.00
